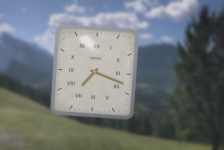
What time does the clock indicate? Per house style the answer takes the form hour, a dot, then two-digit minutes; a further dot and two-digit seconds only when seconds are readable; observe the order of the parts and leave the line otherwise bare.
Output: 7.18
